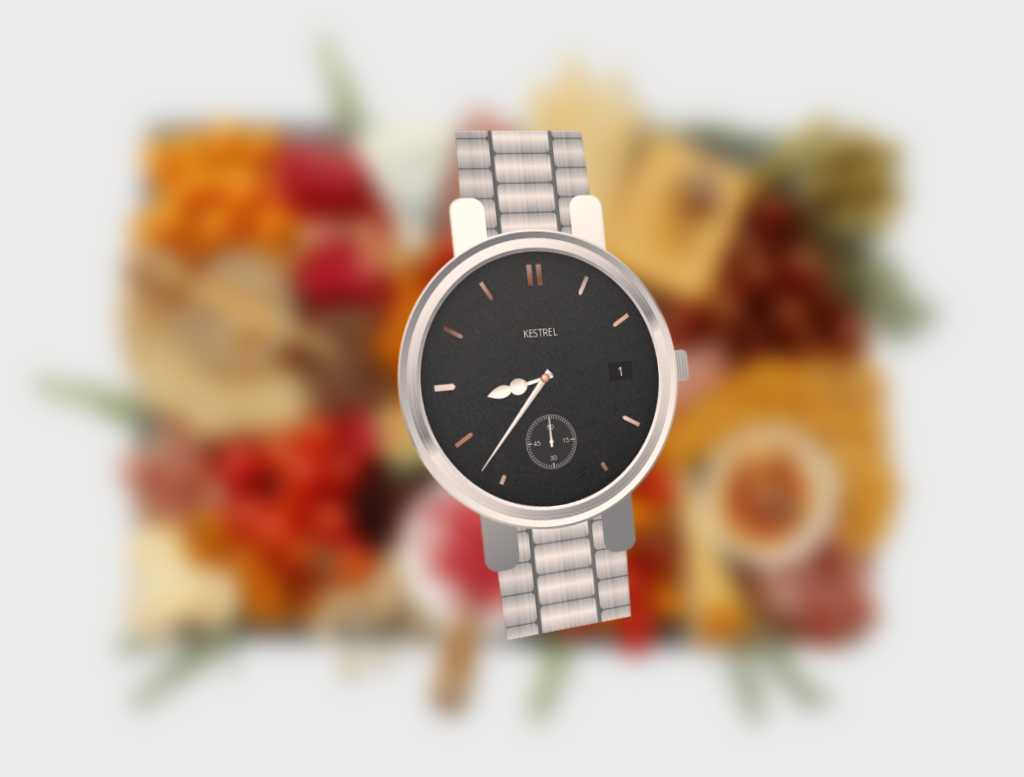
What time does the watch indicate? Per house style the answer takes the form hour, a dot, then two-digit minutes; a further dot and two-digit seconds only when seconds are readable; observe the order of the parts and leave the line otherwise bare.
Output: 8.37
